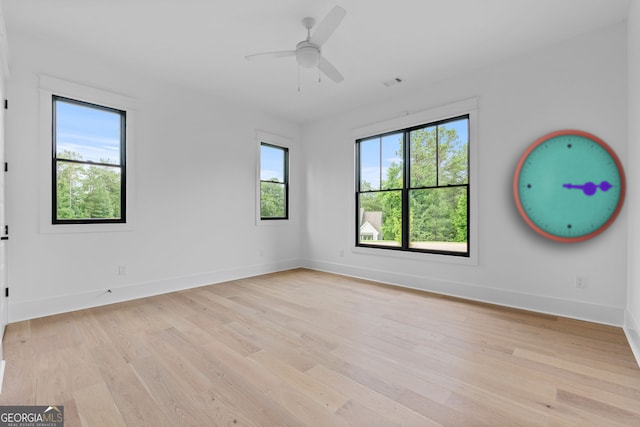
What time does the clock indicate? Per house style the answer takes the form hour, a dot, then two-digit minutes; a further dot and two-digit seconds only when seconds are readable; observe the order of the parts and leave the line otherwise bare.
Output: 3.15
